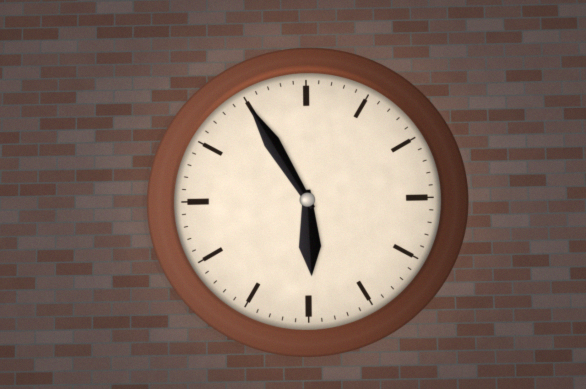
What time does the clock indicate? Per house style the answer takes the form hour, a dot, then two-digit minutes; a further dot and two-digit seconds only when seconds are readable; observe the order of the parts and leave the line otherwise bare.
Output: 5.55
